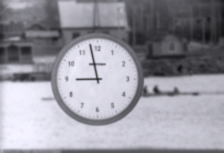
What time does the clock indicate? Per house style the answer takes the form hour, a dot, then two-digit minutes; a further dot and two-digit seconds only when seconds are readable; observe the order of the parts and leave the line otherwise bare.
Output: 8.58
